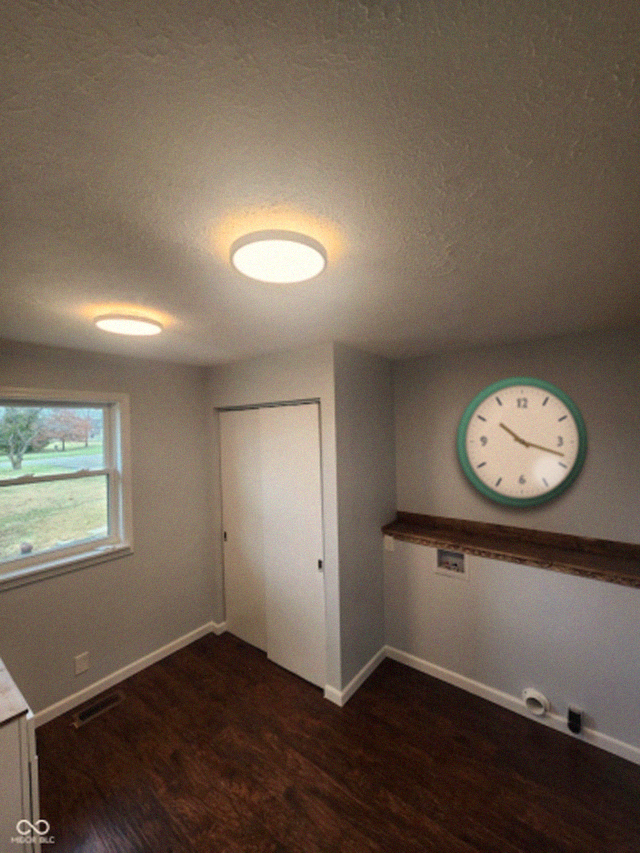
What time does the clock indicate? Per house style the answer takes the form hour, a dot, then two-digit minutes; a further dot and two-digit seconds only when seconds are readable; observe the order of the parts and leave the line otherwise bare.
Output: 10.18
